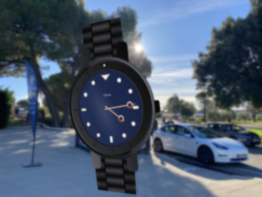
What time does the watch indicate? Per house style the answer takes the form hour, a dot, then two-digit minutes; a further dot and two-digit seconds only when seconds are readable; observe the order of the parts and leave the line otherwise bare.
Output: 4.14
